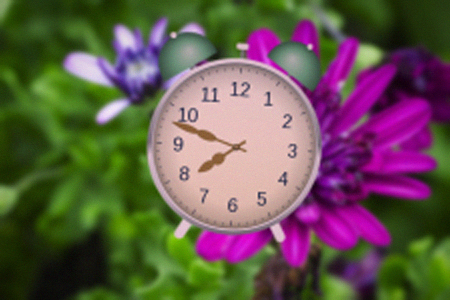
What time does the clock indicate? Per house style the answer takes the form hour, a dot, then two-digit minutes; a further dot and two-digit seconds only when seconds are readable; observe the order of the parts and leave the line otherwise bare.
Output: 7.48
